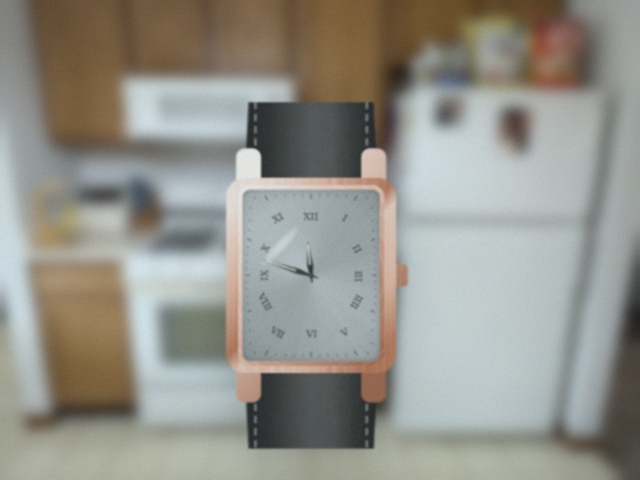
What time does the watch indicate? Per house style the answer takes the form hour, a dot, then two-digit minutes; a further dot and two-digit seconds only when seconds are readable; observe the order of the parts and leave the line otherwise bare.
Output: 11.48
